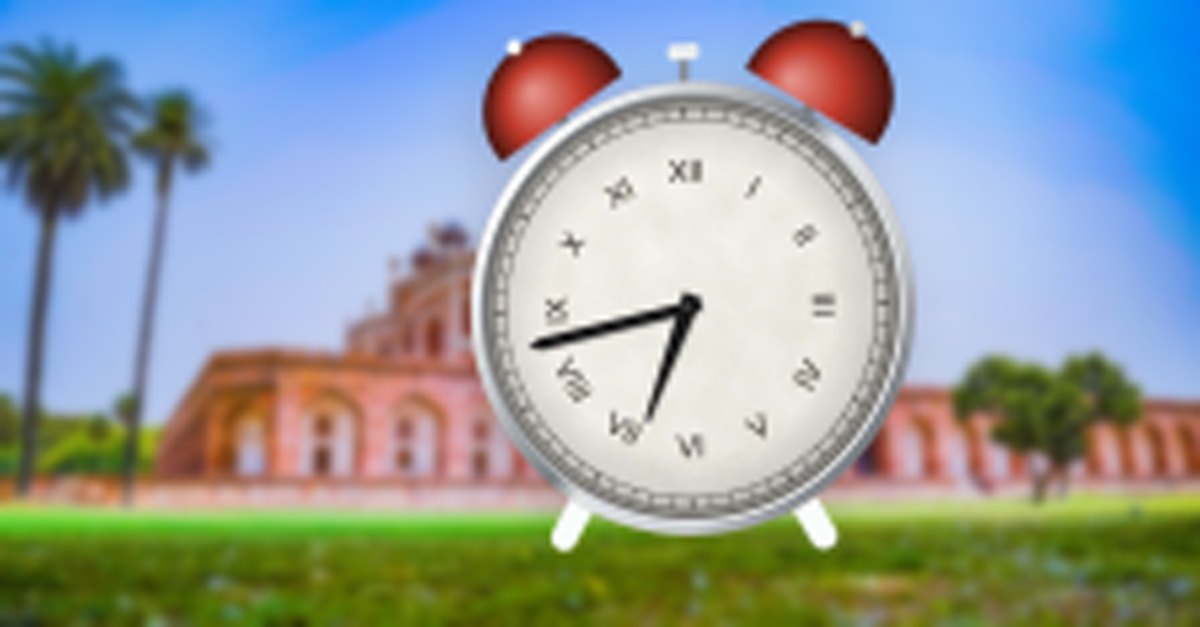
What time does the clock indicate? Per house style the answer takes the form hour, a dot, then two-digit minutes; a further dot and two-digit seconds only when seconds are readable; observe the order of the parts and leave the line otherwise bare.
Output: 6.43
